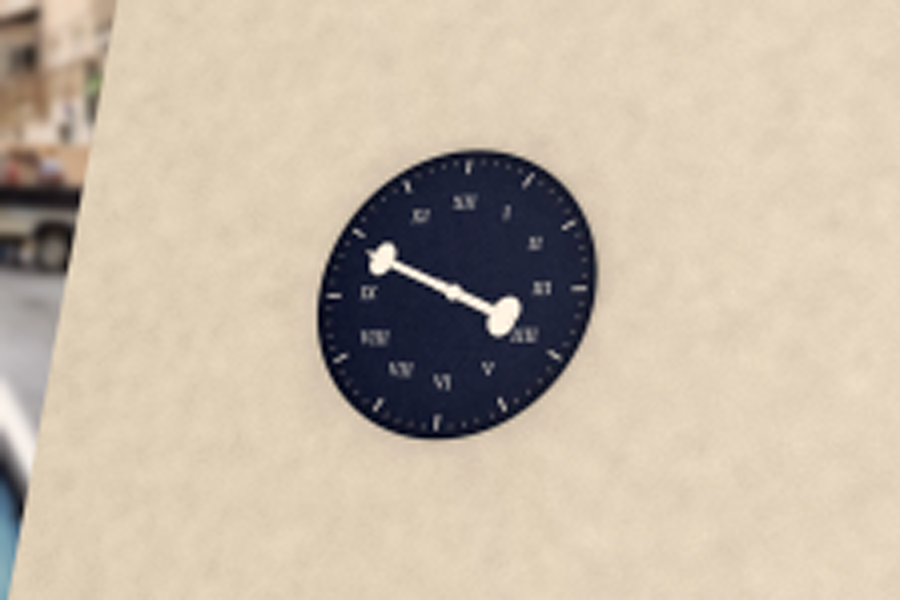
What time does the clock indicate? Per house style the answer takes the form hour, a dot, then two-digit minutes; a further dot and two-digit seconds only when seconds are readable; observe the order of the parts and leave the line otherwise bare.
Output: 3.49
